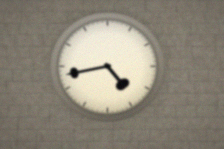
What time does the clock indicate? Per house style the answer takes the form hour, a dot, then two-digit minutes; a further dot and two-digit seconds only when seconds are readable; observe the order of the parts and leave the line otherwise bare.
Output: 4.43
